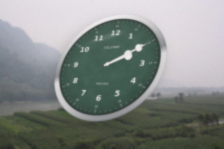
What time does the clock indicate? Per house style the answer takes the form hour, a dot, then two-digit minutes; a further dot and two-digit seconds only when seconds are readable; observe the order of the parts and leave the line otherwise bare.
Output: 2.10
